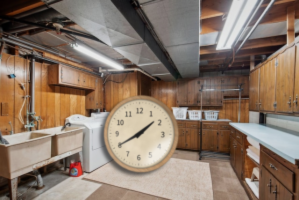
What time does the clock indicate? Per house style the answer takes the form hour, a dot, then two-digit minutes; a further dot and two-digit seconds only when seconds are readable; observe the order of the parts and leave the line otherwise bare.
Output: 1.40
